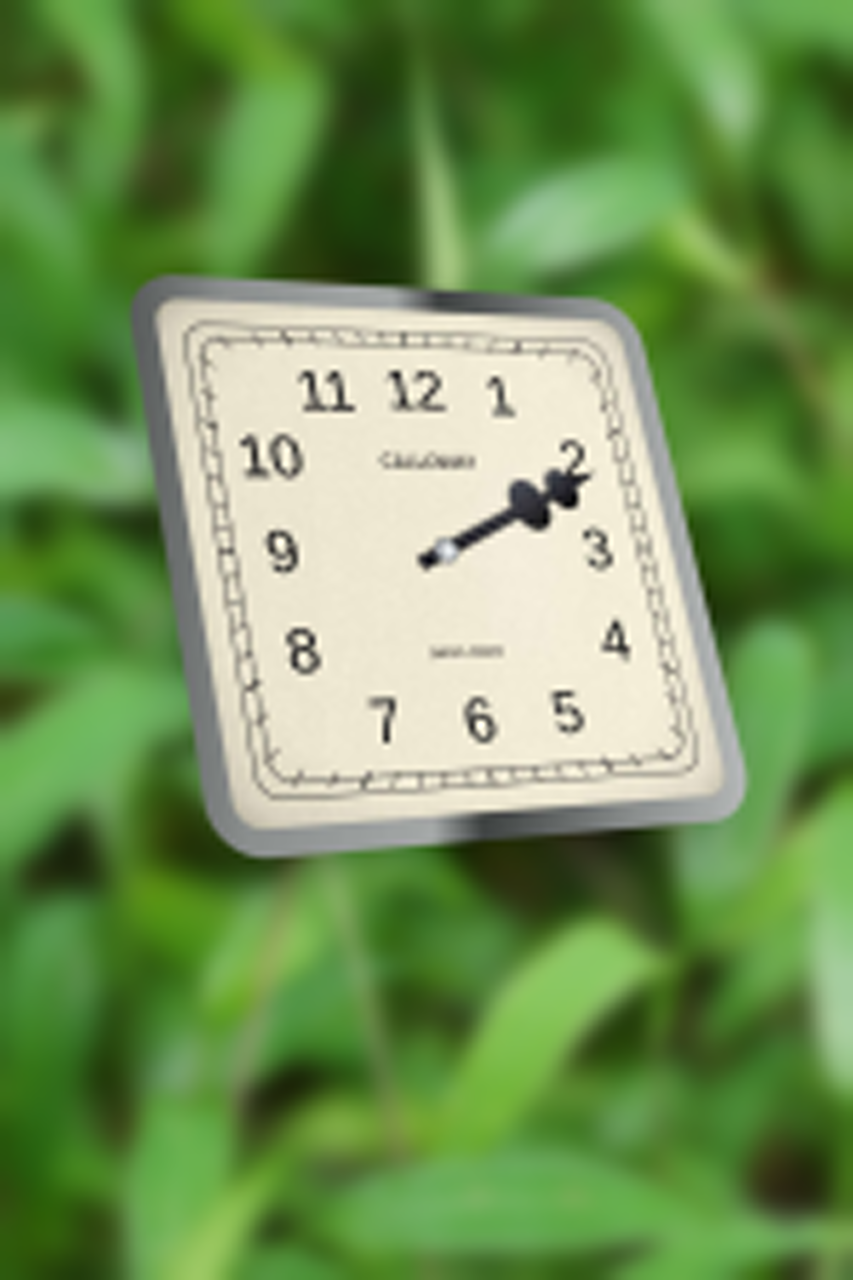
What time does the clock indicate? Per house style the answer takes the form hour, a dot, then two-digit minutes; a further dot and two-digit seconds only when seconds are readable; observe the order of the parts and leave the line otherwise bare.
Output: 2.11
